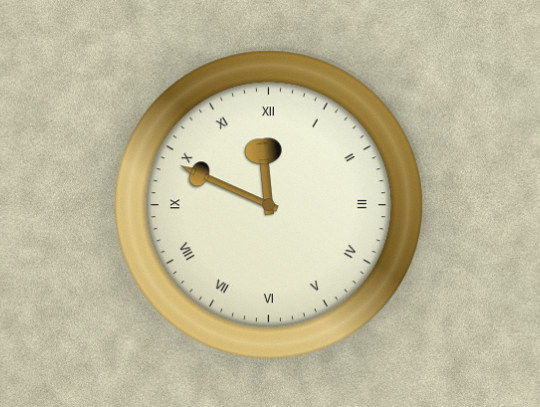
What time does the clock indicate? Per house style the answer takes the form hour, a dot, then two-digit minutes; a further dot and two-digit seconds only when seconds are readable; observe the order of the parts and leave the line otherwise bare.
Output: 11.49
